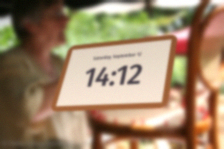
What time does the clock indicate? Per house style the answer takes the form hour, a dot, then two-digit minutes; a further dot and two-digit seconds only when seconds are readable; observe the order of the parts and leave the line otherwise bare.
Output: 14.12
